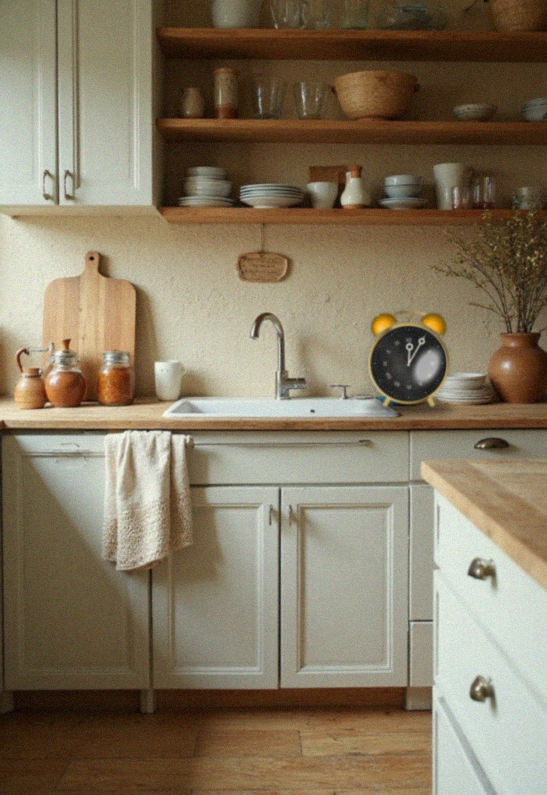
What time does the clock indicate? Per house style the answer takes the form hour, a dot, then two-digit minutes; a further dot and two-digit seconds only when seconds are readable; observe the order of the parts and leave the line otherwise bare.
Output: 12.05
